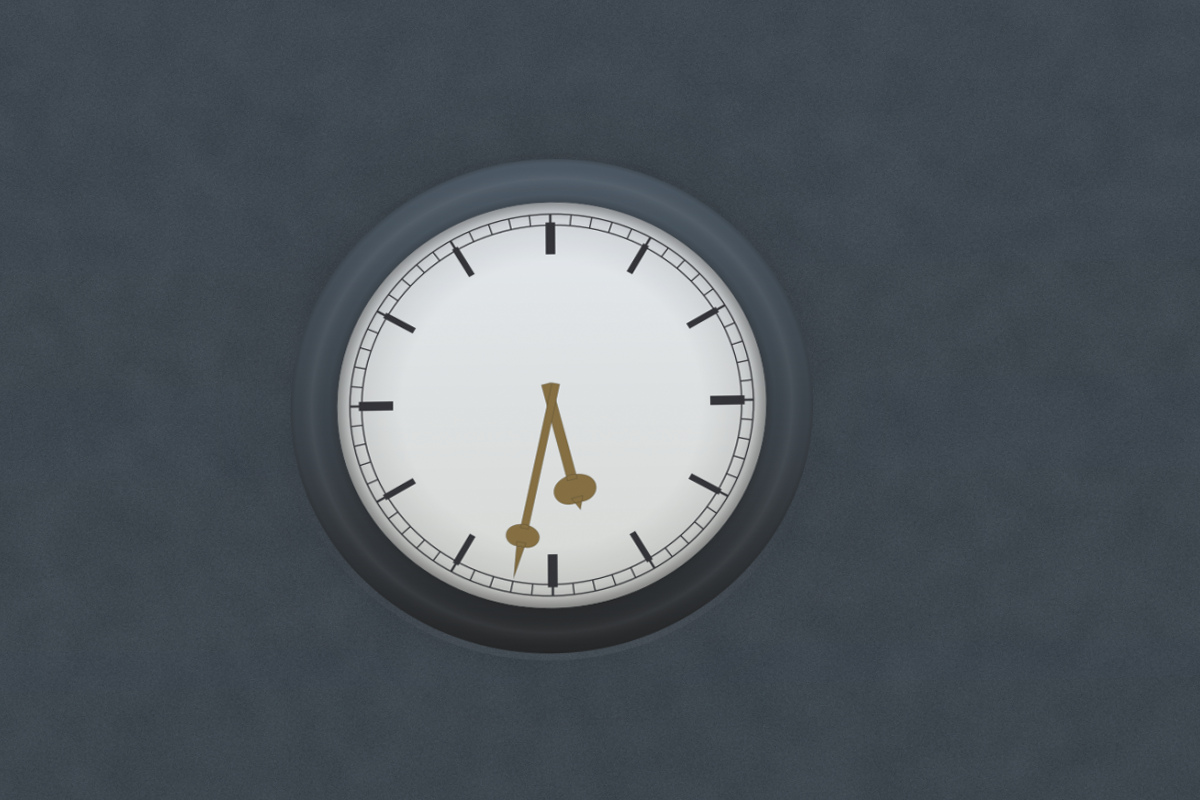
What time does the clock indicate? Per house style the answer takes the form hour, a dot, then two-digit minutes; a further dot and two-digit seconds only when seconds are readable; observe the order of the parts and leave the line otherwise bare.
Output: 5.32
